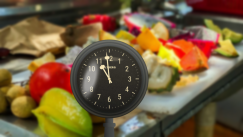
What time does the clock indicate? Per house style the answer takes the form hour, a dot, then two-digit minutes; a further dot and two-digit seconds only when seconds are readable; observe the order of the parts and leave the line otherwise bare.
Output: 10.59
